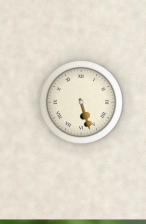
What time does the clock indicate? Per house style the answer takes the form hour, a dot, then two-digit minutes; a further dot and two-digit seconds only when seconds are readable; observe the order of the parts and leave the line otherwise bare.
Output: 5.27
